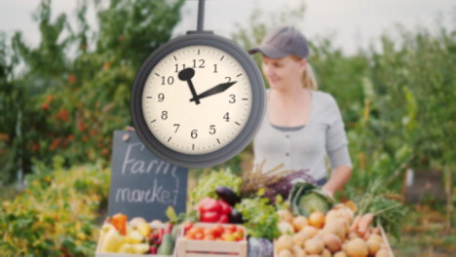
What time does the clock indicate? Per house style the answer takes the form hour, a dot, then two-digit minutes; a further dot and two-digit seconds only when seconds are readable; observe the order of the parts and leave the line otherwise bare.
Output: 11.11
